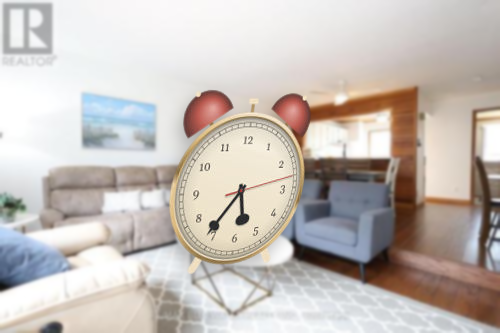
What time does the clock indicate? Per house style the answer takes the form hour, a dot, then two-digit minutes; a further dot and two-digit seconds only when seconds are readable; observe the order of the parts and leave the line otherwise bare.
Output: 5.36.13
